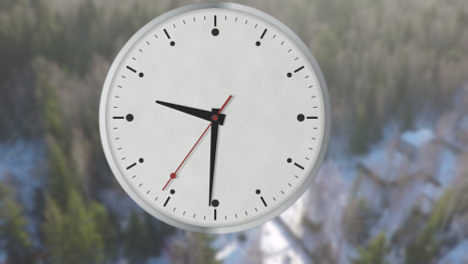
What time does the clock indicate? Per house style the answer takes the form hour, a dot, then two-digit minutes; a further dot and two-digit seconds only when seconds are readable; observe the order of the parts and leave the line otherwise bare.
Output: 9.30.36
